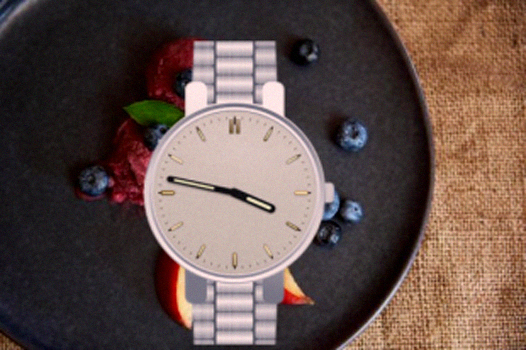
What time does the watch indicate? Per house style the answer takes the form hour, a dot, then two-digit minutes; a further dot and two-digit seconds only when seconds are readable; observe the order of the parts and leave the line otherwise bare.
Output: 3.47
